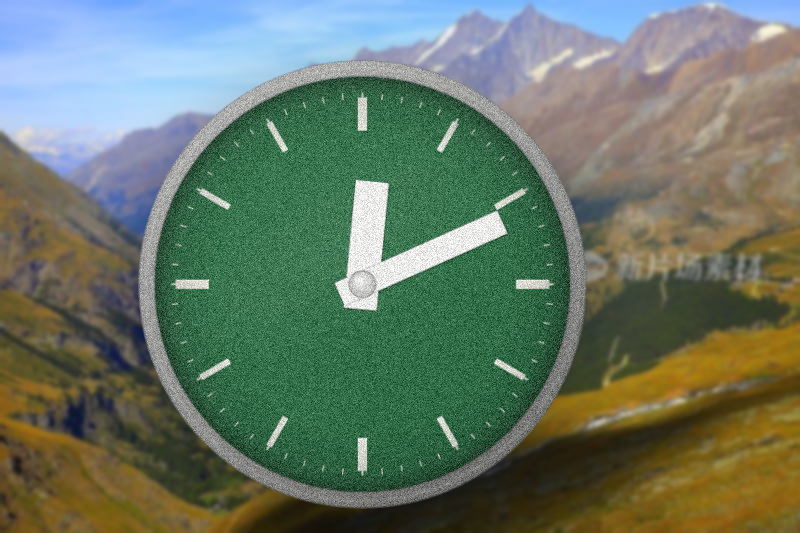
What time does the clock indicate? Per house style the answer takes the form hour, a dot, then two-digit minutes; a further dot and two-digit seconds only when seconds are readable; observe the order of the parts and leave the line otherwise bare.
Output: 12.11
